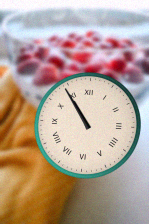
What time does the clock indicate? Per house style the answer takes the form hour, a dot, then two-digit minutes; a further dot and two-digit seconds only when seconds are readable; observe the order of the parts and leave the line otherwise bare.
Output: 10.54
